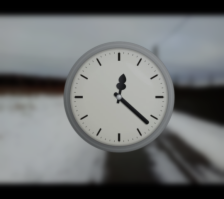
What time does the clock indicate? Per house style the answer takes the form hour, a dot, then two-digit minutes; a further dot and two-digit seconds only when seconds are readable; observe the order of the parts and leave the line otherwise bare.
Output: 12.22
